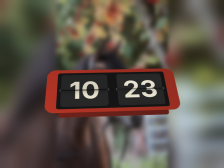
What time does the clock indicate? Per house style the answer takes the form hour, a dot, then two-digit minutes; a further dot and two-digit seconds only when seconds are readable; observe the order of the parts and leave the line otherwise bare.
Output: 10.23
